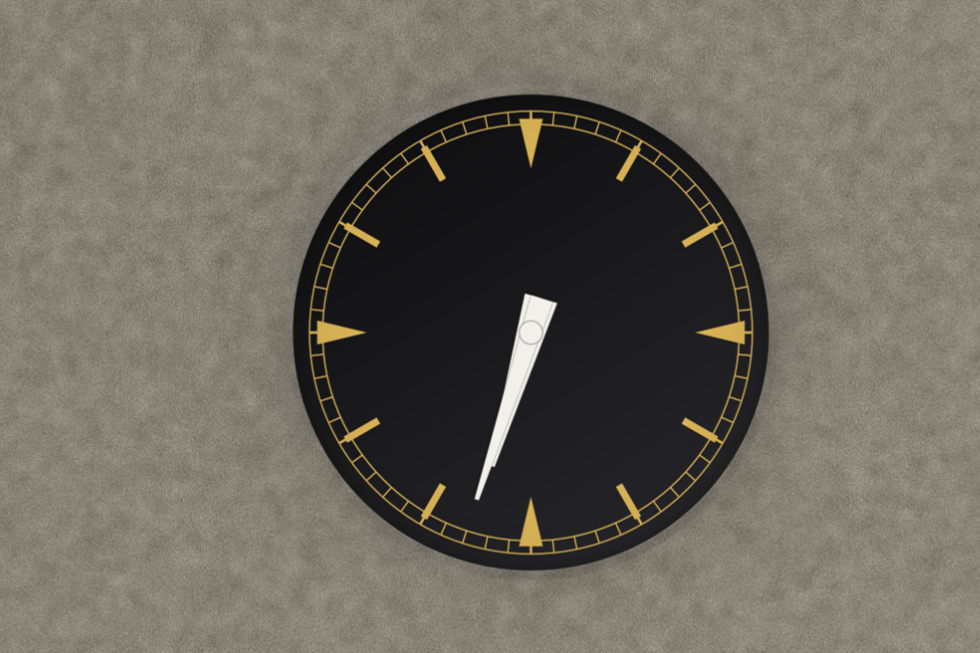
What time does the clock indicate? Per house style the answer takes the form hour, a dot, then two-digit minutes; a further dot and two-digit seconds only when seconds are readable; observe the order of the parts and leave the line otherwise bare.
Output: 6.33
